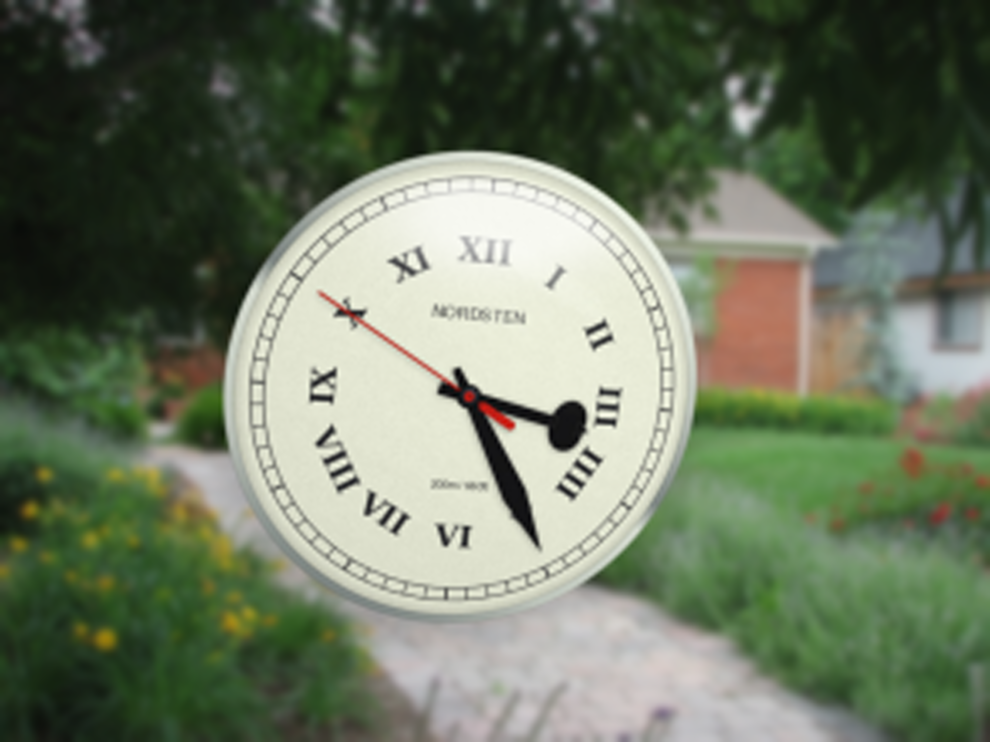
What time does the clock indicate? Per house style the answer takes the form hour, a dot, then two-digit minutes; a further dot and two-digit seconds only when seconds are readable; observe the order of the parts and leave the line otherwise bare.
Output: 3.24.50
